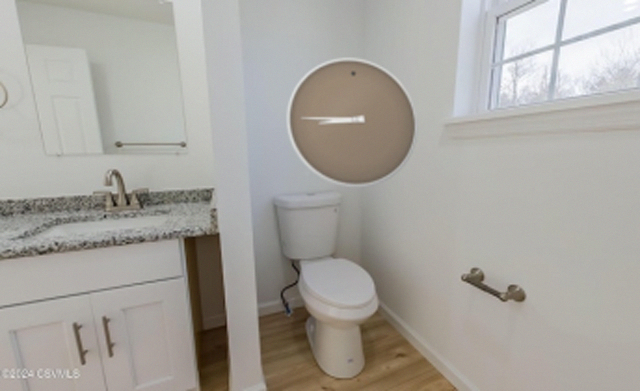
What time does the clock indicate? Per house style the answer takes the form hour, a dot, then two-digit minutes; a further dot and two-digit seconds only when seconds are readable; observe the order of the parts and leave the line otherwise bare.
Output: 8.45
